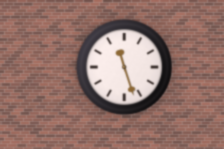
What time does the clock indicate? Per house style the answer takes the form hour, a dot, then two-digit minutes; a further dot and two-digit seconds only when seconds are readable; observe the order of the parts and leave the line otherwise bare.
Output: 11.27
